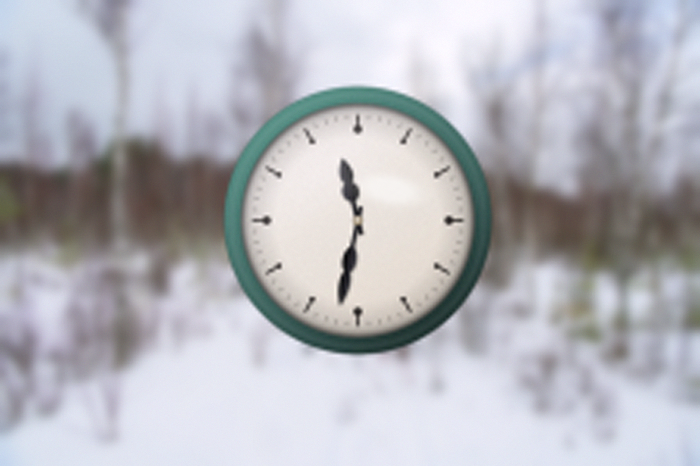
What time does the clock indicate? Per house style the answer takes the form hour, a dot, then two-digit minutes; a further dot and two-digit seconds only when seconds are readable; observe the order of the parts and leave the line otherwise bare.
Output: 11.32
